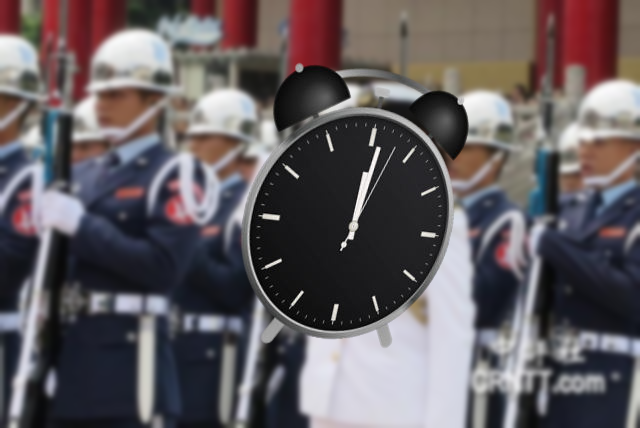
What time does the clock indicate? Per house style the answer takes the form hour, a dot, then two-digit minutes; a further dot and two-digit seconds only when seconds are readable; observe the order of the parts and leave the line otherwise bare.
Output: 12.01.03
